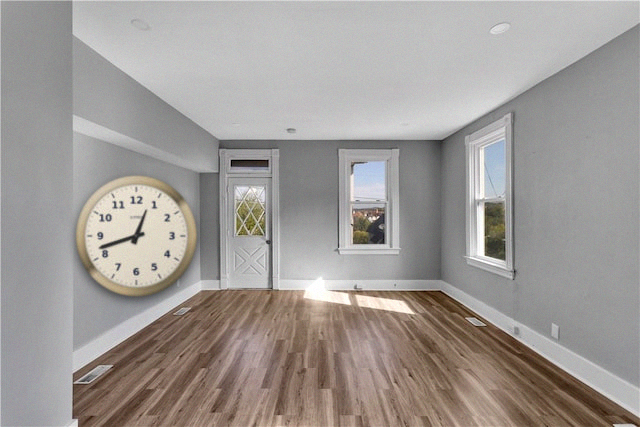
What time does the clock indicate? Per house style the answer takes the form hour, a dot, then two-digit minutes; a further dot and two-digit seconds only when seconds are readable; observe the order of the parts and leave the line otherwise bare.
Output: 12.42
